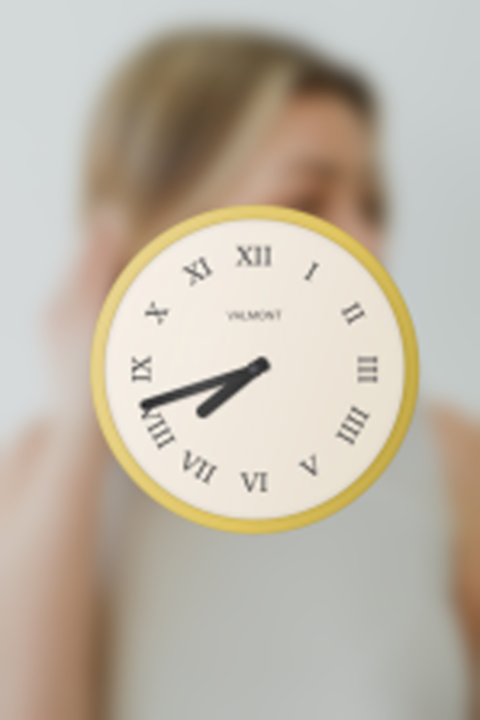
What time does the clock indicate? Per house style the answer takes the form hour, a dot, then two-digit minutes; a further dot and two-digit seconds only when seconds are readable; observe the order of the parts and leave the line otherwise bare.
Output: 7.42
